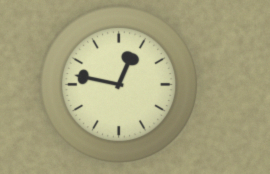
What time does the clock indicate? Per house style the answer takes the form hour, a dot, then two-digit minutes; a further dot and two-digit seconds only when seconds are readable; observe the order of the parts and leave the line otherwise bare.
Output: 12.47
